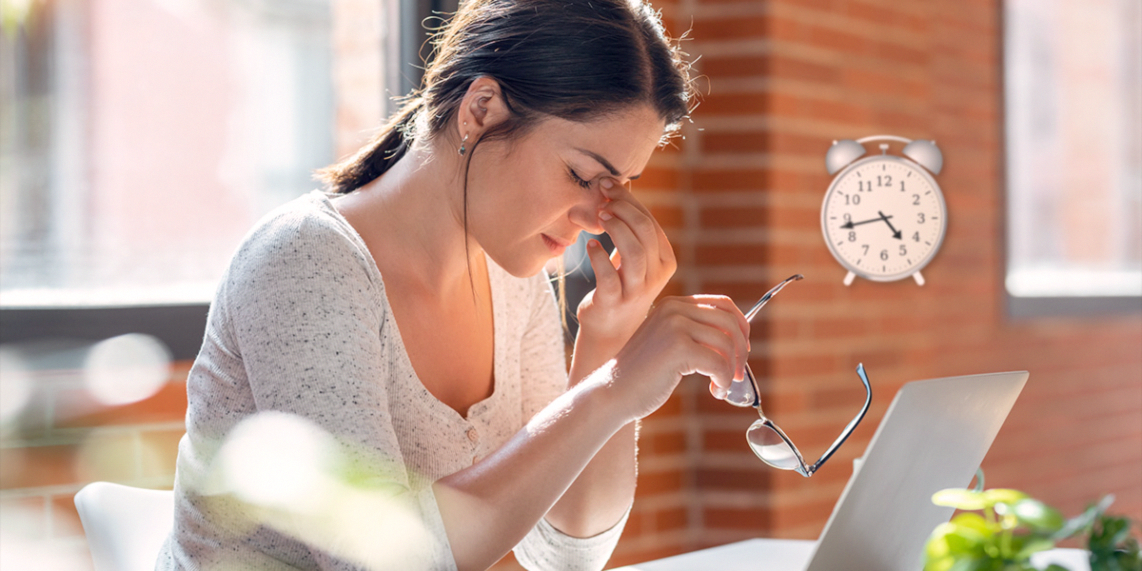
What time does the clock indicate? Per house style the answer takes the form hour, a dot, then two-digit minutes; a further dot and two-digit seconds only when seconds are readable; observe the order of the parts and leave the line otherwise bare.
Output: 4.43
